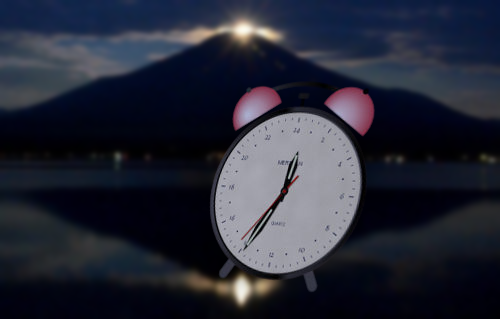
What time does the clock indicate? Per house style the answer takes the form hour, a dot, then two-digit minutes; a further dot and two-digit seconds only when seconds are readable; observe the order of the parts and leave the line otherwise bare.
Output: 0.34.36
